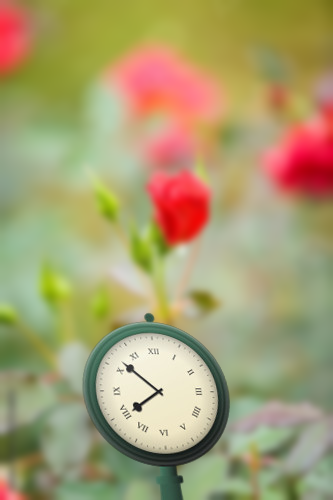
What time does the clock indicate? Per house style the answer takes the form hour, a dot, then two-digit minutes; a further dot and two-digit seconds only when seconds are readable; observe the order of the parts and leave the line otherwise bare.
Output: 7.52
